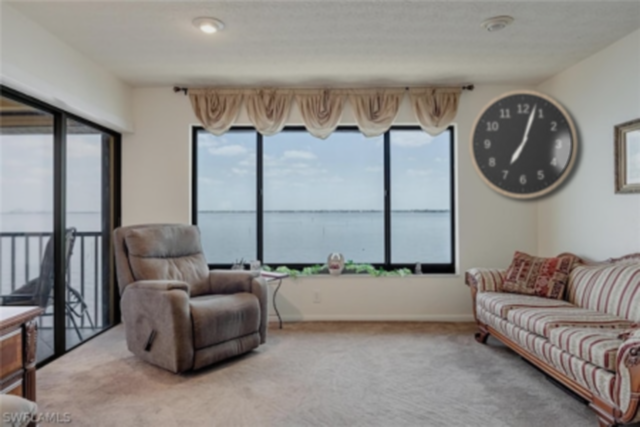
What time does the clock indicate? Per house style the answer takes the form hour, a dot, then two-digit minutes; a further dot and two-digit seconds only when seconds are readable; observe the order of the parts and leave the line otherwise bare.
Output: 7.03
